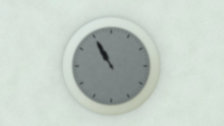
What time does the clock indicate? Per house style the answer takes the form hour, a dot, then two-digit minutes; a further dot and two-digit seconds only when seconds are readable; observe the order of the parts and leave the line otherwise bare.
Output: 10.55
